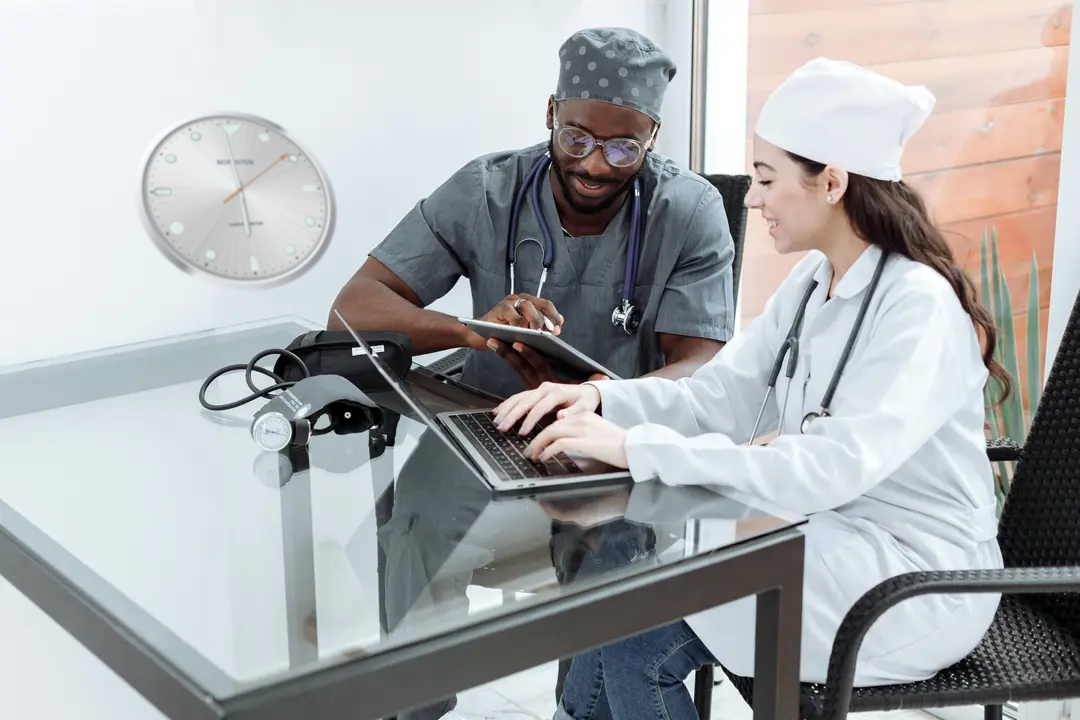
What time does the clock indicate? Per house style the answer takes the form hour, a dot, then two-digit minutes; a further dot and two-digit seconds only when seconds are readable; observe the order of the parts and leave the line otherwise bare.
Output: 5.59.09
